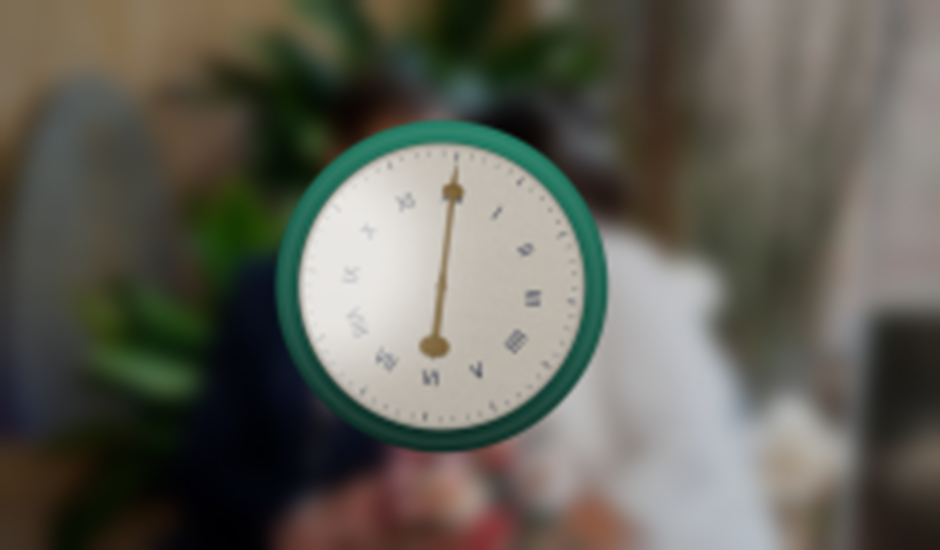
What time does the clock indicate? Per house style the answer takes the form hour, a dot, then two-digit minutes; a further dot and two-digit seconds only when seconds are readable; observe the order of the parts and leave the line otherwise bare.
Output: 6.00
